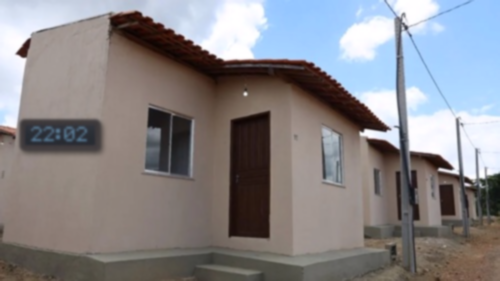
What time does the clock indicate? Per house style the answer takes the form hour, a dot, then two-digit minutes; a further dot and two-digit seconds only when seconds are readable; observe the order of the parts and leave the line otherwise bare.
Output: 22.02
